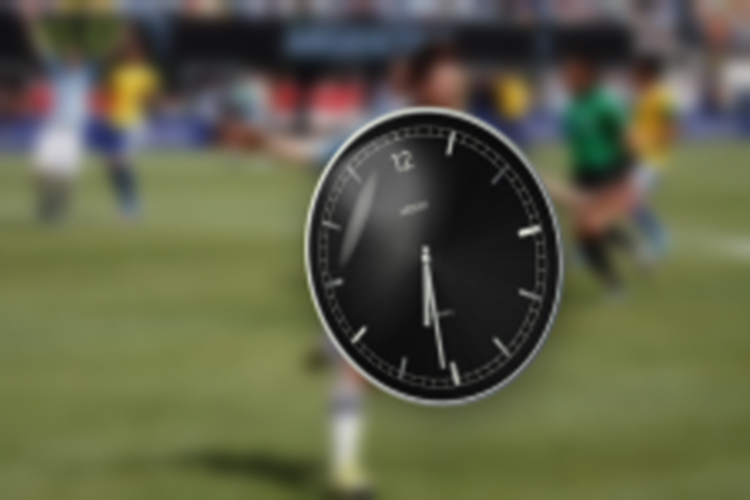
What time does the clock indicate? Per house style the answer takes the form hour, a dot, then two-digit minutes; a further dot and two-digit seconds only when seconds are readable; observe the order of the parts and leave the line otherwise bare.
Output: 6.31
